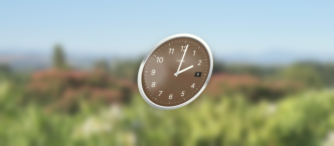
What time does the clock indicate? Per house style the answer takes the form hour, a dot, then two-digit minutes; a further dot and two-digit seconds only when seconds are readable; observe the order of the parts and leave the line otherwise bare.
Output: 2.01
